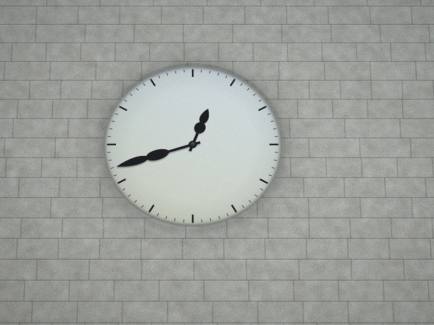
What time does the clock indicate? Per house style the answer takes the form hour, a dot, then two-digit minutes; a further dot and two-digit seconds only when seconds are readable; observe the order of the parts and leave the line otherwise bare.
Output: 12.42
